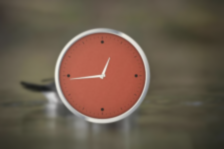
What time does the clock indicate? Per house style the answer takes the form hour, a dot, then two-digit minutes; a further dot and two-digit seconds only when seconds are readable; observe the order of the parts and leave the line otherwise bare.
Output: 12.44
